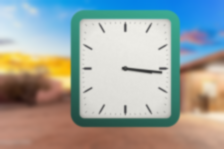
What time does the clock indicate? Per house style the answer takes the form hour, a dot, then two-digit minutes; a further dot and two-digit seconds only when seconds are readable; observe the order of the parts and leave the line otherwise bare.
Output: 3.16
